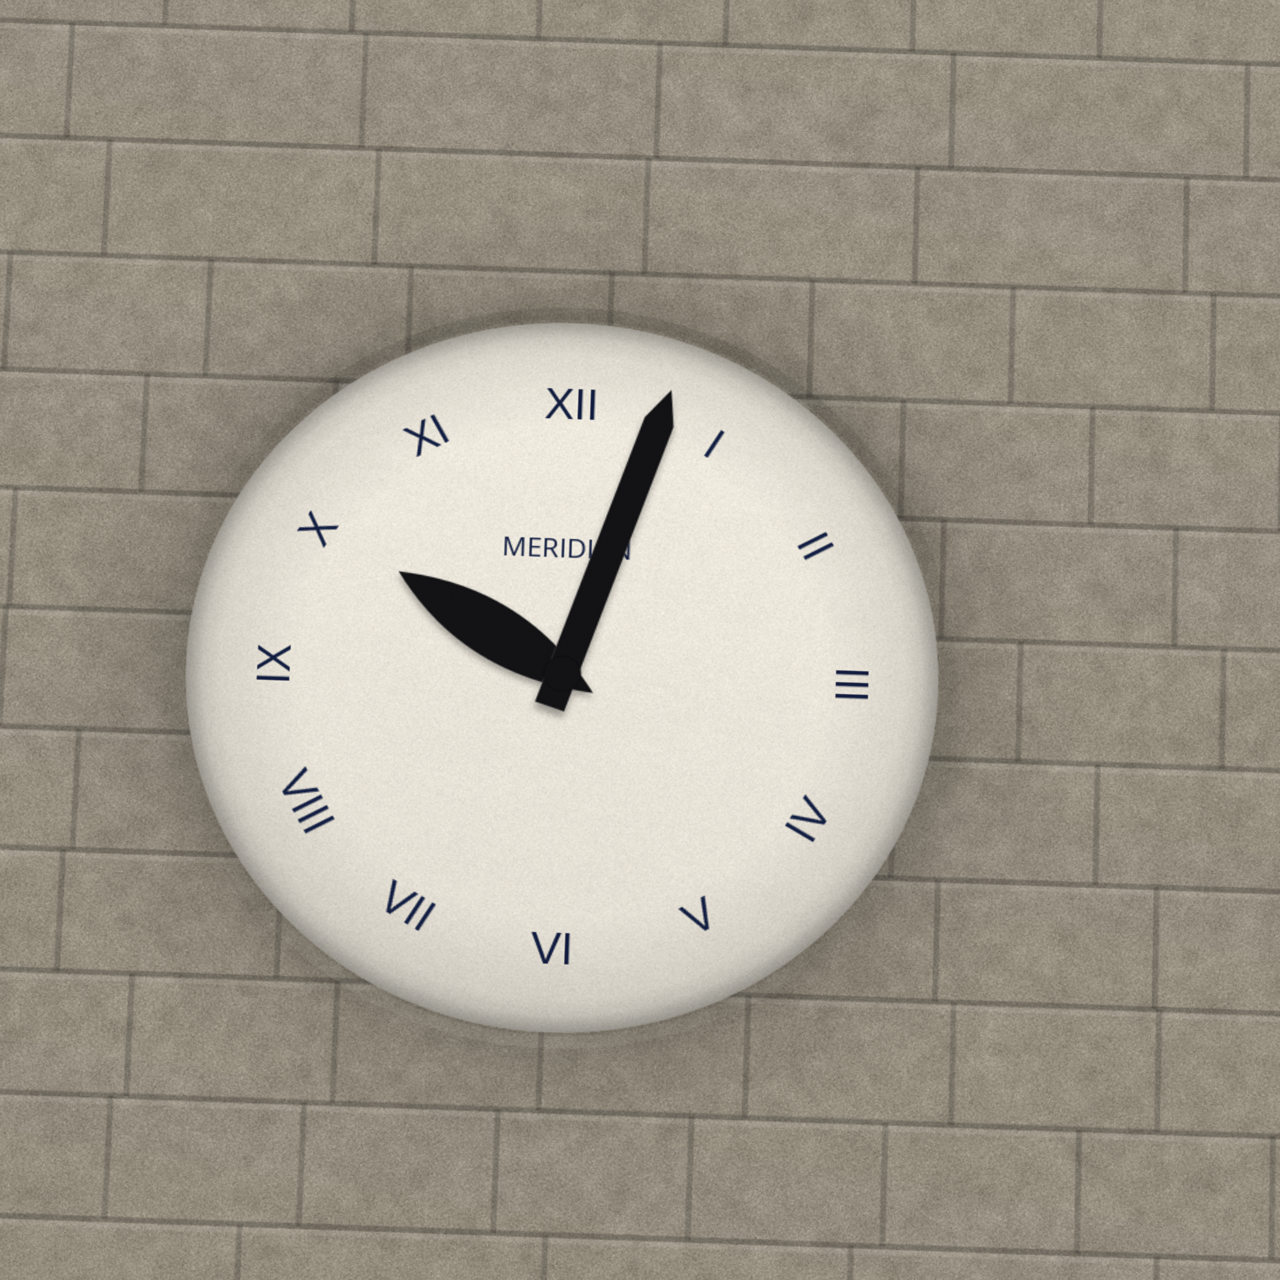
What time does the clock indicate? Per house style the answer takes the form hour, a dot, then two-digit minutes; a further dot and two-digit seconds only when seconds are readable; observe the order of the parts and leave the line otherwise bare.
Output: 10.03
